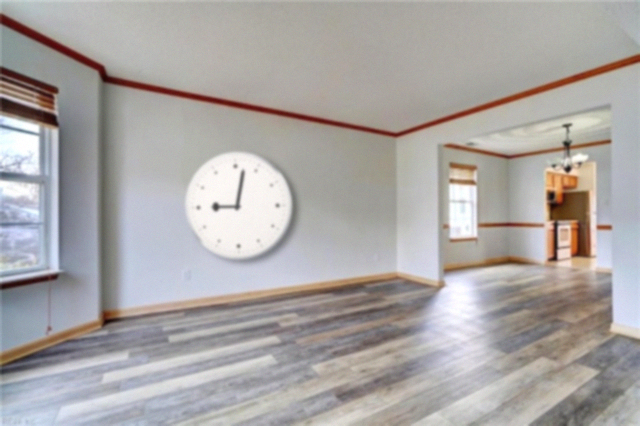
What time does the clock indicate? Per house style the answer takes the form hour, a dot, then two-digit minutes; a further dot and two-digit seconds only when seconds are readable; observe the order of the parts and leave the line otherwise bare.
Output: 9.02
